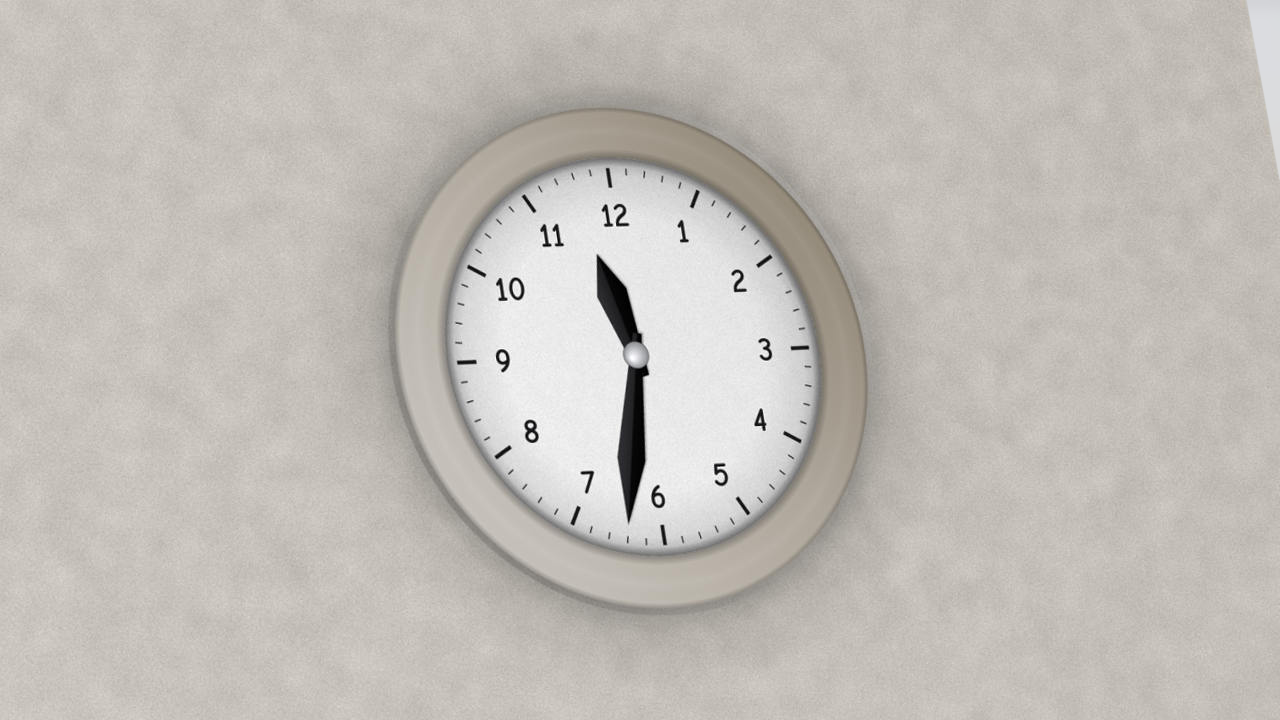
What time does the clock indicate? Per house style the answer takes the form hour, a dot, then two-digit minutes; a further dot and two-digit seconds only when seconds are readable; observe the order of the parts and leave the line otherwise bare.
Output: 11.32
